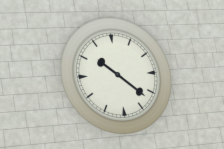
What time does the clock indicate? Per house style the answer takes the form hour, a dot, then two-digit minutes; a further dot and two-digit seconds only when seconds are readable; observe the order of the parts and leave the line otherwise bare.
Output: 10.22
